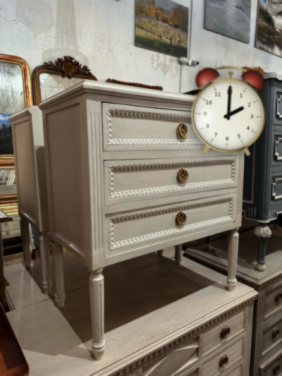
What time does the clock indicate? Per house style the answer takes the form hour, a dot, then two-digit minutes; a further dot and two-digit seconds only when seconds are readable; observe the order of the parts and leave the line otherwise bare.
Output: 2.00
